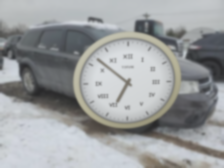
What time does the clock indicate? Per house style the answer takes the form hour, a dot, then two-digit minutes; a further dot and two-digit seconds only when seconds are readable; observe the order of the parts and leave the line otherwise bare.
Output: 6.52
